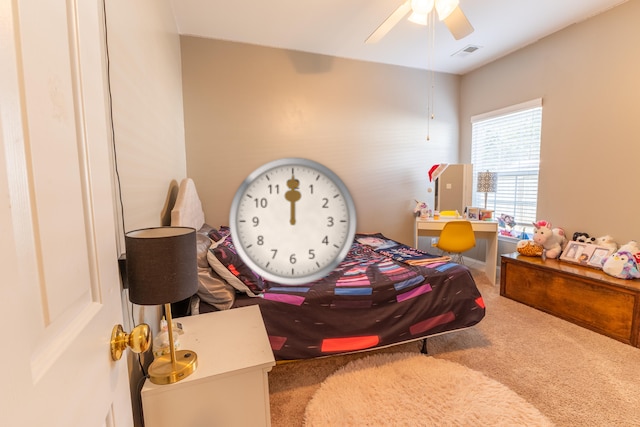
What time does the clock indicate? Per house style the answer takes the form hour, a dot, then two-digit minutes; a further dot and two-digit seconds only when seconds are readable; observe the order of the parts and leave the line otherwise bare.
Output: 12.00
